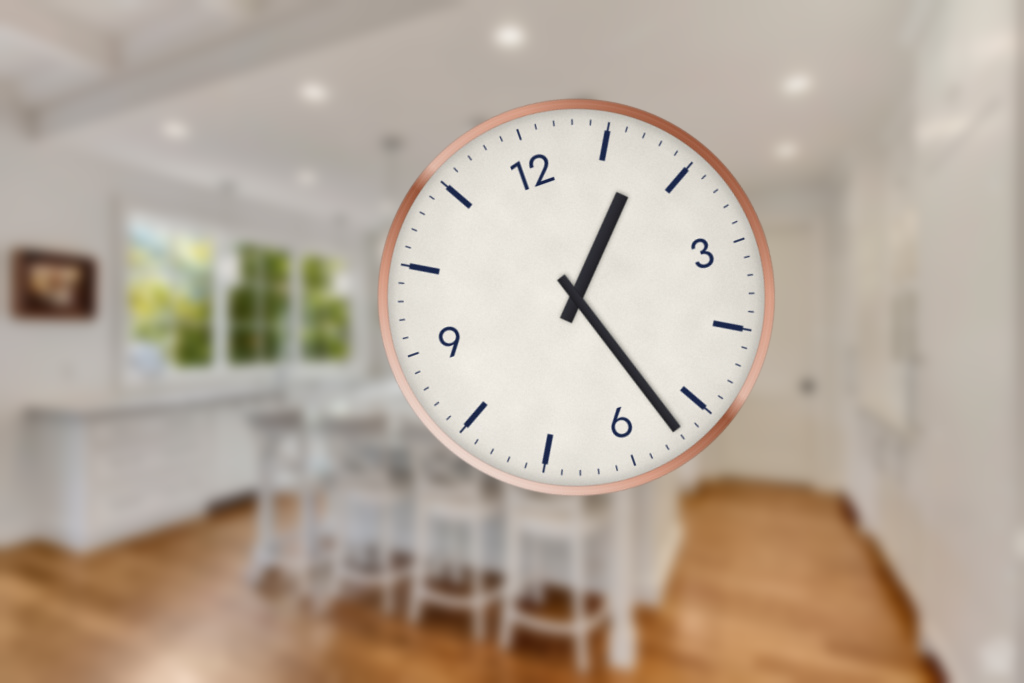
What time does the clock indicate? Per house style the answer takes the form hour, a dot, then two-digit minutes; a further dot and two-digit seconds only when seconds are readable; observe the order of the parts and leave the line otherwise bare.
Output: 1.27
